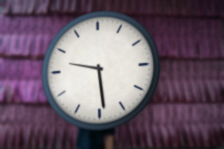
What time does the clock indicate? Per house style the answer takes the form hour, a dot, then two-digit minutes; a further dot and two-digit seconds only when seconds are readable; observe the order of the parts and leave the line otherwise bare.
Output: 9.29
